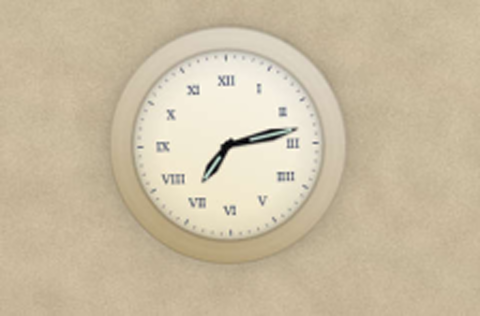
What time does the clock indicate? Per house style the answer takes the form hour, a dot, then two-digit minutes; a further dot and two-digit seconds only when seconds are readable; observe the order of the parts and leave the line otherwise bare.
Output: 7.13
